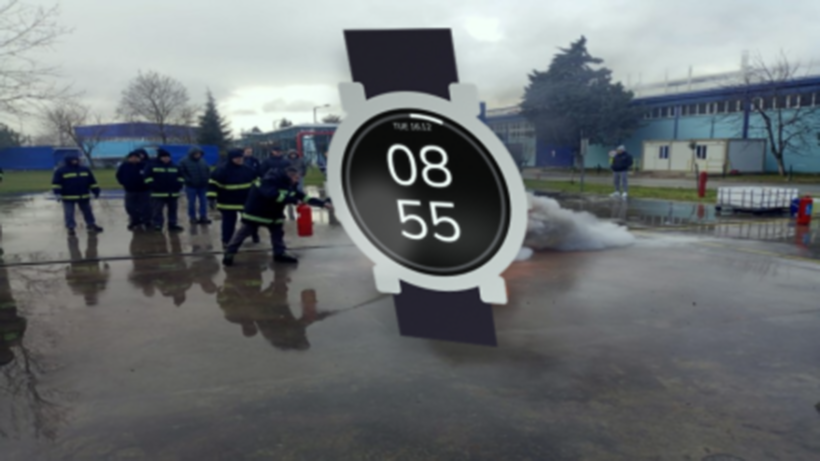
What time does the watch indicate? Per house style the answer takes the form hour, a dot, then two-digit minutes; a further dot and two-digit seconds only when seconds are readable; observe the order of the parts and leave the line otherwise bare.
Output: 8.55
